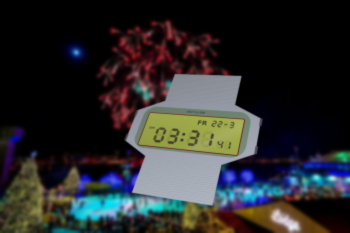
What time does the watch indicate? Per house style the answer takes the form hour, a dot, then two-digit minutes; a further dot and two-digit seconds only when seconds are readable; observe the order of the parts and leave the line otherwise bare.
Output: 3.31
